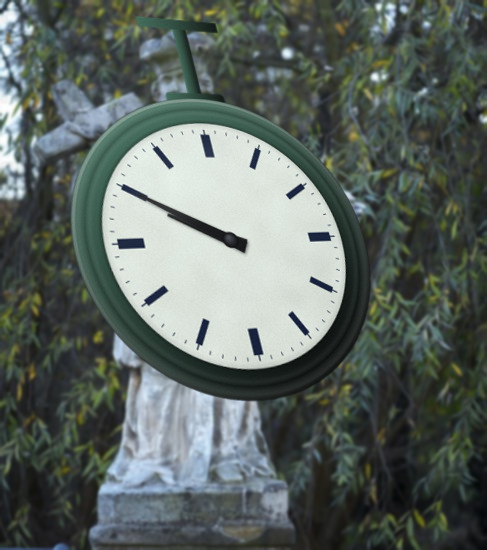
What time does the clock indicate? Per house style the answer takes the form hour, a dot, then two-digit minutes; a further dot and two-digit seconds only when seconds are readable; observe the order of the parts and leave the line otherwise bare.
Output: 9.50
